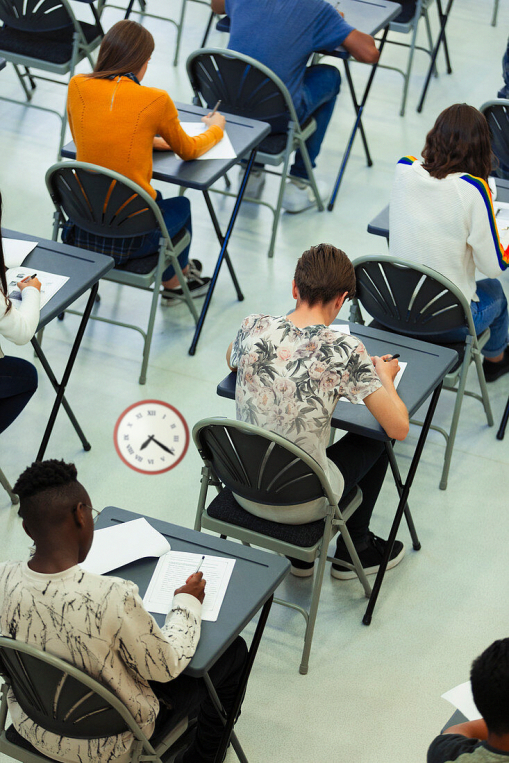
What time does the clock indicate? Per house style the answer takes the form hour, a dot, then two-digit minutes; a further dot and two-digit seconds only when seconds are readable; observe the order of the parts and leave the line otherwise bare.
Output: 7.21
